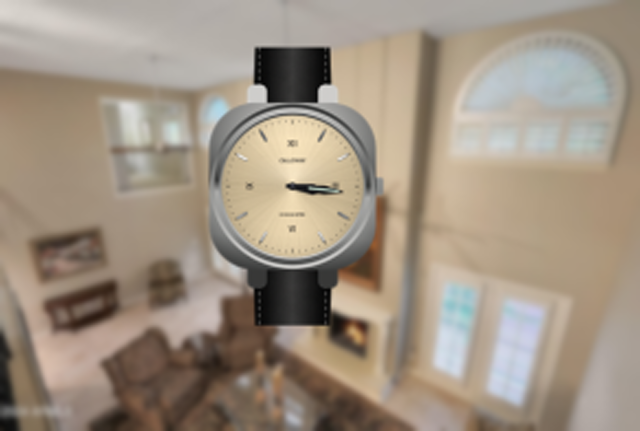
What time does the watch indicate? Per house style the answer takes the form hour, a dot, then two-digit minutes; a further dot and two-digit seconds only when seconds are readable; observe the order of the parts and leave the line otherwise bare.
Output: 3.16
